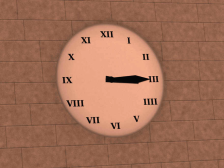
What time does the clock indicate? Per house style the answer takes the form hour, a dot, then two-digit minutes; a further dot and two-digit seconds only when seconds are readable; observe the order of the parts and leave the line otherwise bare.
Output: 3.15
